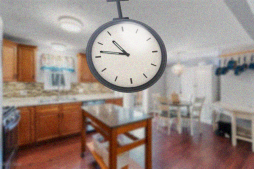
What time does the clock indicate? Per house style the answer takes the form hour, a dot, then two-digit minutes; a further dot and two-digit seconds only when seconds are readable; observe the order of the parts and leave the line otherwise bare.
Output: 10.47
